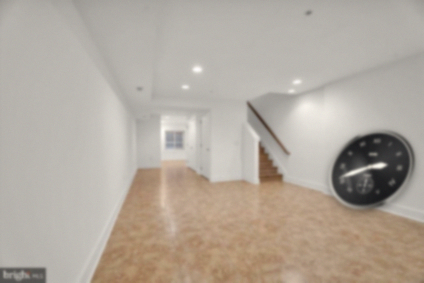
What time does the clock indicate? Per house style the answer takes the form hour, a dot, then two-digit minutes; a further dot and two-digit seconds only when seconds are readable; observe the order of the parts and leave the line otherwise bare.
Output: 2.41
